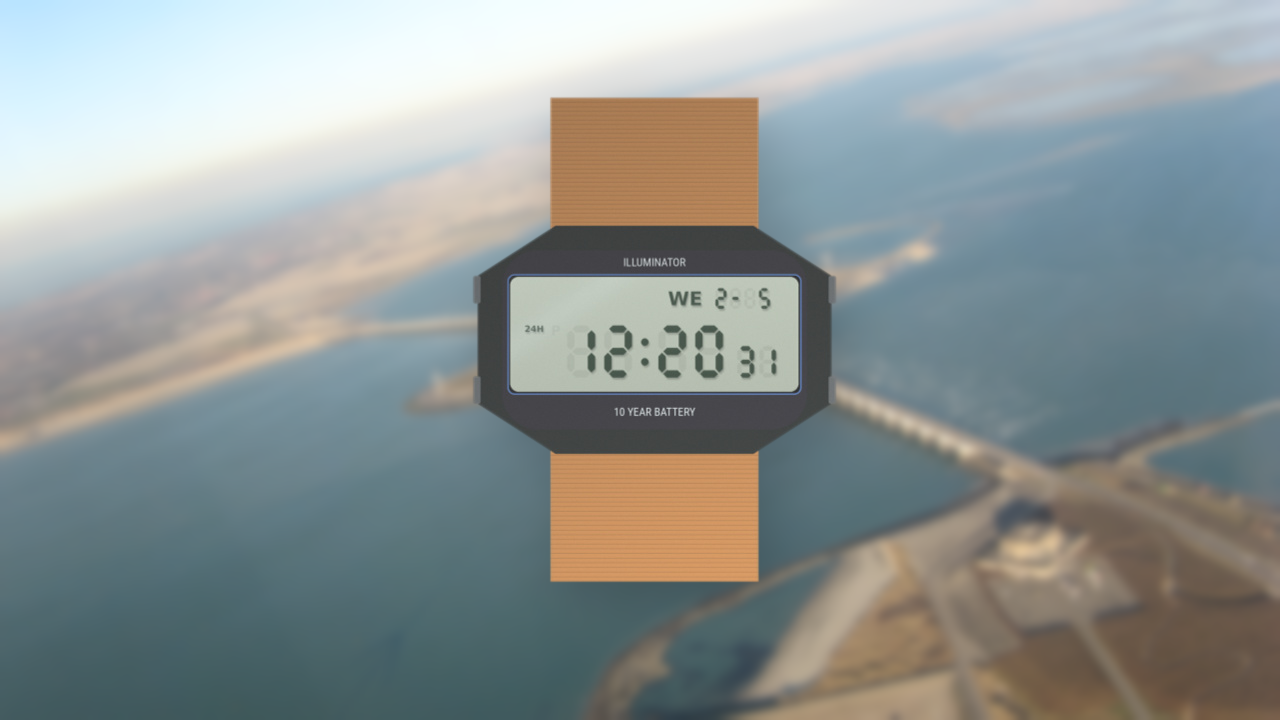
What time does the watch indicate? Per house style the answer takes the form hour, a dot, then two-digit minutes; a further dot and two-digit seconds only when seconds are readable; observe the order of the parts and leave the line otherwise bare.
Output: 12.20.31
